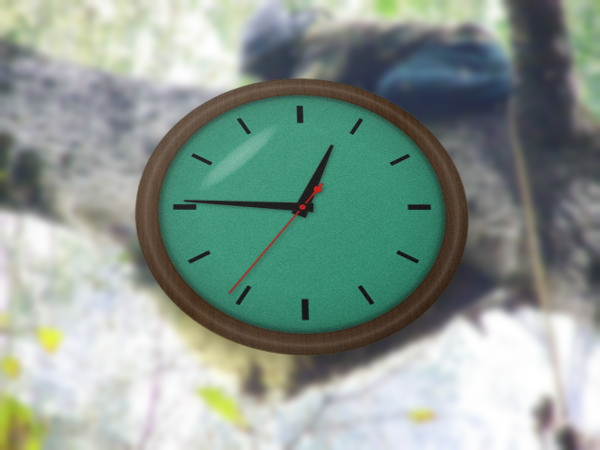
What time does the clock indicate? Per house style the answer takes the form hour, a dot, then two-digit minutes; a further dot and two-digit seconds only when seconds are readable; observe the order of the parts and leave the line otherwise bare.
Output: 12.45.36
